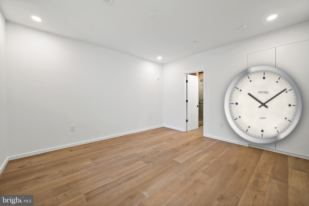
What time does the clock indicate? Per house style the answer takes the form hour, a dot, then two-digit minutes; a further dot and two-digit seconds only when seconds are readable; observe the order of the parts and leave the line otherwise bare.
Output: 10.09
